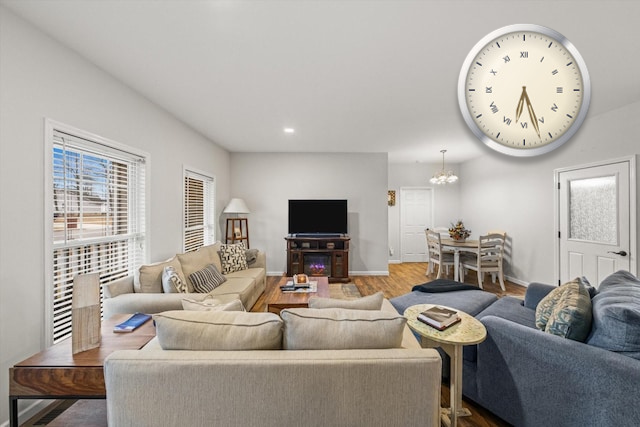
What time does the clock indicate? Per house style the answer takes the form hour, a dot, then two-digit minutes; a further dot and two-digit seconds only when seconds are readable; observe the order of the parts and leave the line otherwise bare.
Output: 6.27
